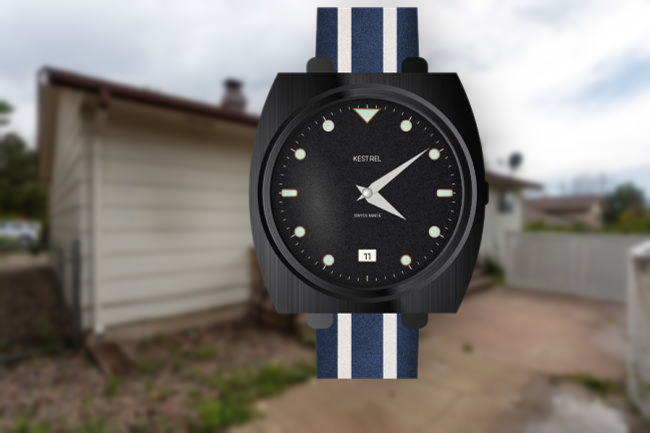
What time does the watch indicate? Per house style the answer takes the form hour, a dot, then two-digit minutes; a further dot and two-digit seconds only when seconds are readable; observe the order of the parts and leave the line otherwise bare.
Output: 4.09
